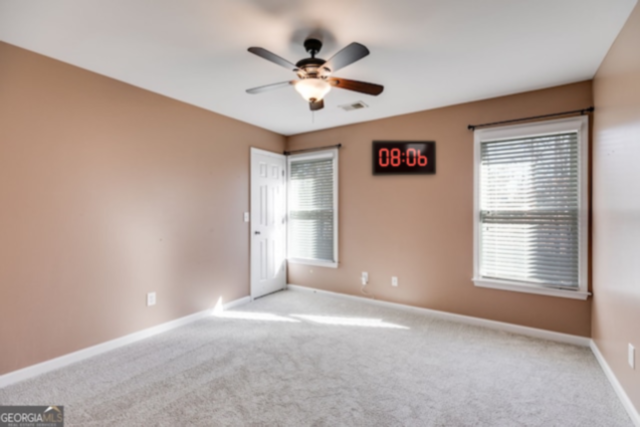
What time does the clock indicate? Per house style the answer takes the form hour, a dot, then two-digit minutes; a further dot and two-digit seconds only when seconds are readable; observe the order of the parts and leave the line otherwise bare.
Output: 8.06
